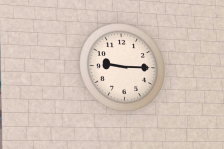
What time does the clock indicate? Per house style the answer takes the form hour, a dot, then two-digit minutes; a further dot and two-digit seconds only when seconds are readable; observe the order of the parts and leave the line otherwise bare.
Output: 9.15
